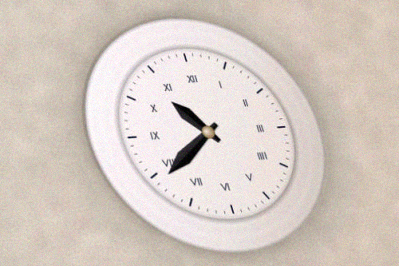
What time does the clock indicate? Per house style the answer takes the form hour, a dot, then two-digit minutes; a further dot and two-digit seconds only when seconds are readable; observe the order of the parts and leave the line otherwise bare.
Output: 10.39
